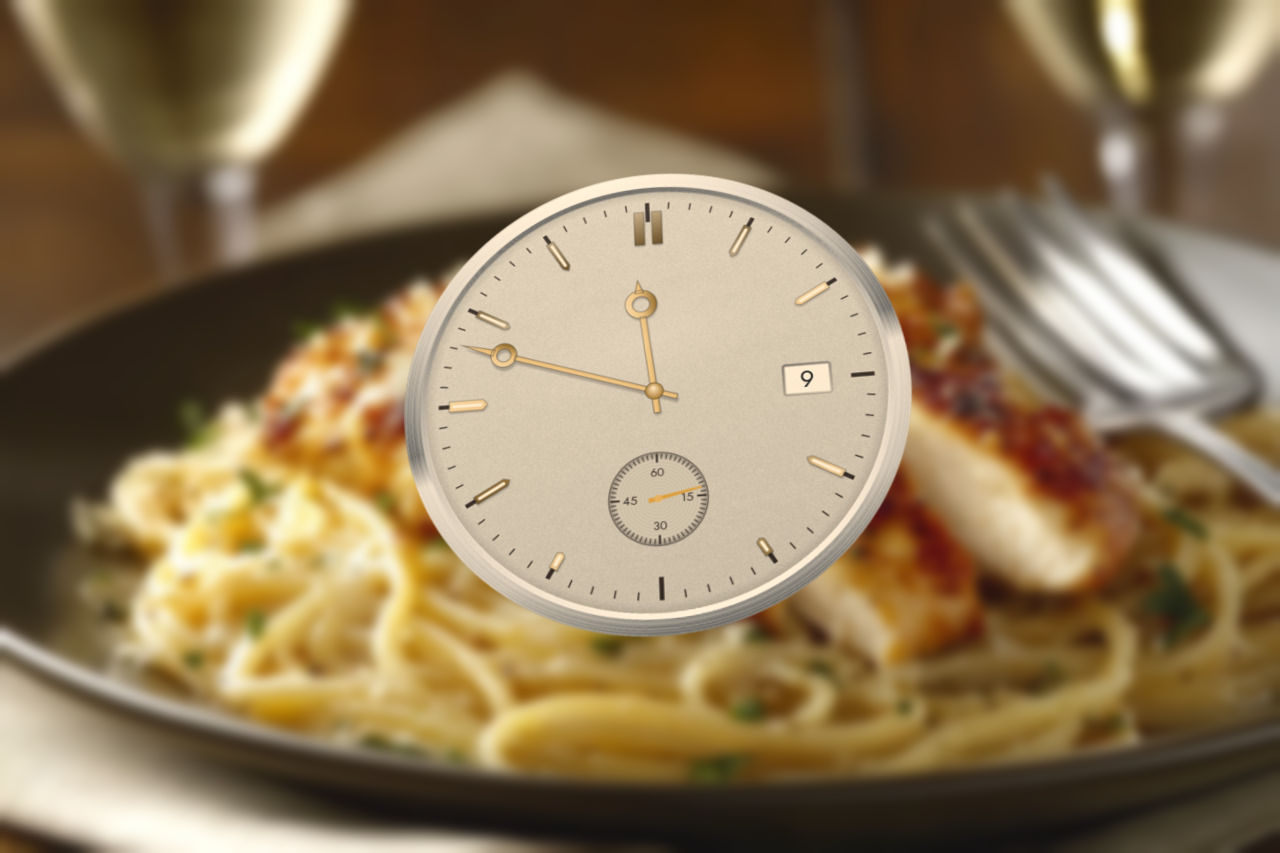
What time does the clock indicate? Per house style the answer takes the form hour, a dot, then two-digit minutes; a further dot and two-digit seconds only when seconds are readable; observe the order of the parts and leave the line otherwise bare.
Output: 11.48.13
